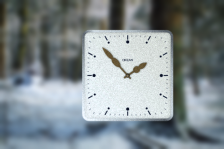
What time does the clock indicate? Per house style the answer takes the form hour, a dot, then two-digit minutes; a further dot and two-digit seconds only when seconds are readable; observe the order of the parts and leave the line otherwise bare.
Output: 1.53
